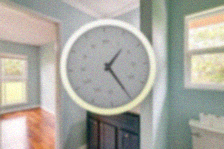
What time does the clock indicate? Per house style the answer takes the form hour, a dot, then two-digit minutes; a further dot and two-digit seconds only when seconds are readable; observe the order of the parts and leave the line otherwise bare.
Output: 1.25
